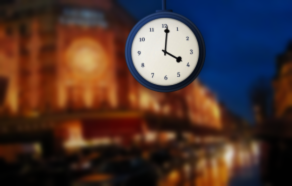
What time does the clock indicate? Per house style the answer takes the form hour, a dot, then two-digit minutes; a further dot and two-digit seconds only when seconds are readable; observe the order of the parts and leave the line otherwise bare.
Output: 4.01
